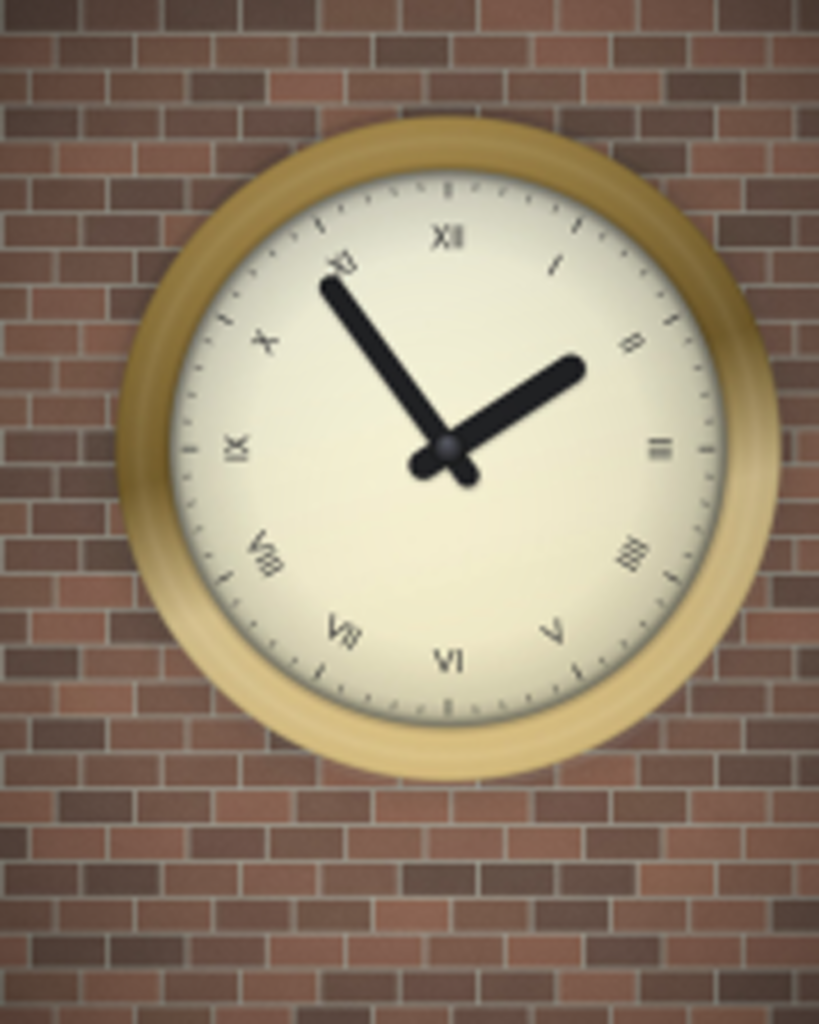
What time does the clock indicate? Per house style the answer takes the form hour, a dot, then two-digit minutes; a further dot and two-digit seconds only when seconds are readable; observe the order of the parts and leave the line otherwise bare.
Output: 1.54
